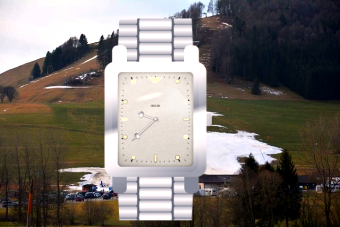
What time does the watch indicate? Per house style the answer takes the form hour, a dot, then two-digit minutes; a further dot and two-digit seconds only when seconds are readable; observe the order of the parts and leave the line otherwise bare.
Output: 9.38
